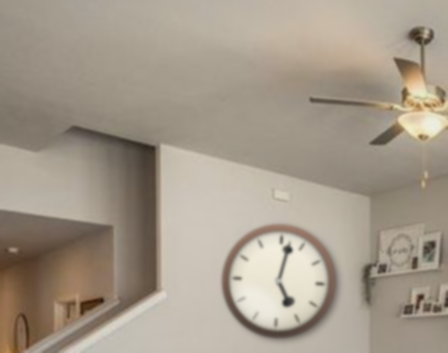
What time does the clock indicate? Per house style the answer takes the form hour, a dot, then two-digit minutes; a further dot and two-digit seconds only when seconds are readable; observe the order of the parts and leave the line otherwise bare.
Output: 5.02
